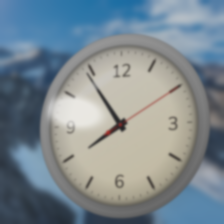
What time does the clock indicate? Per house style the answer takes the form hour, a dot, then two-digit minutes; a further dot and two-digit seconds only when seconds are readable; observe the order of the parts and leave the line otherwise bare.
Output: 7.54.10
